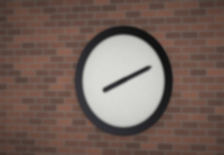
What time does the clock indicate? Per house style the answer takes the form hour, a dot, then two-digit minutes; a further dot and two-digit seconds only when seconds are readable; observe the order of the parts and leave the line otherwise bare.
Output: 8.11
